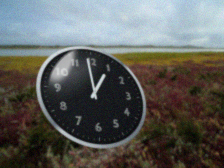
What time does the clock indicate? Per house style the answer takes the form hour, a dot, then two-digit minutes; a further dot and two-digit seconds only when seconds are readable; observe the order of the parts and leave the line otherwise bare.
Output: 12.59
